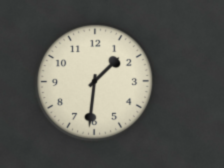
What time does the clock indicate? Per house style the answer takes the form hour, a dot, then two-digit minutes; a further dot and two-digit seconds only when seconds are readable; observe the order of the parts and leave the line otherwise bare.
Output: 1.31
